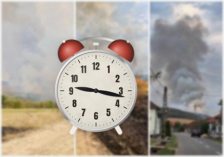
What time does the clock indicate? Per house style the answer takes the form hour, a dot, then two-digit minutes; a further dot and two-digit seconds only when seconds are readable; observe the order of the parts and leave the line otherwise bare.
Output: 9.17
